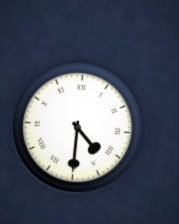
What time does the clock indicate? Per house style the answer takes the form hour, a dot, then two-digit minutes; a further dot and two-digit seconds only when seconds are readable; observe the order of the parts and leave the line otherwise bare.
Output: 4.30
